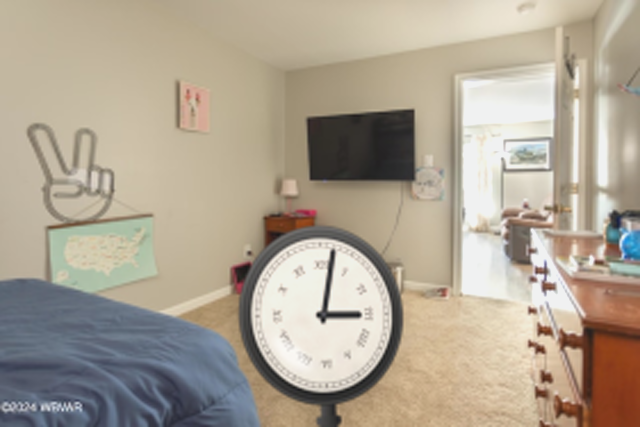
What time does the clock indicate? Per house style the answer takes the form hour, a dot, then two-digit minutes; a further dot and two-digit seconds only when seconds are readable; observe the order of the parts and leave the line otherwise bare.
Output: 3.02
